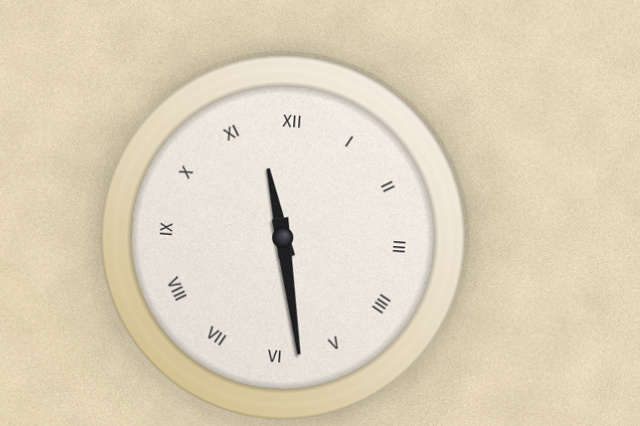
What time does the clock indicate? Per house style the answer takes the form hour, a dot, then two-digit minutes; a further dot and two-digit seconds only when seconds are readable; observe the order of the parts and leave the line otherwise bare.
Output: 11.28
